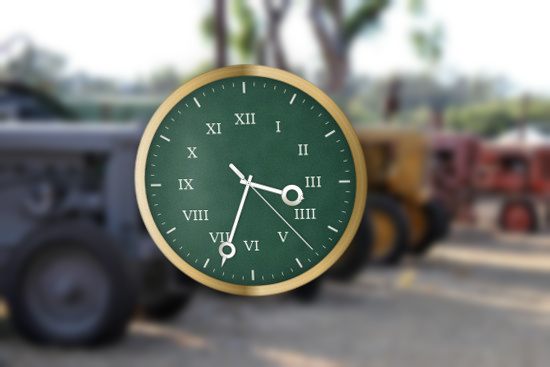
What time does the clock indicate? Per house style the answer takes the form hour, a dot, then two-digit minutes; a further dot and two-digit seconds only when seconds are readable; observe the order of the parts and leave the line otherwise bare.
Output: 3.33.23
